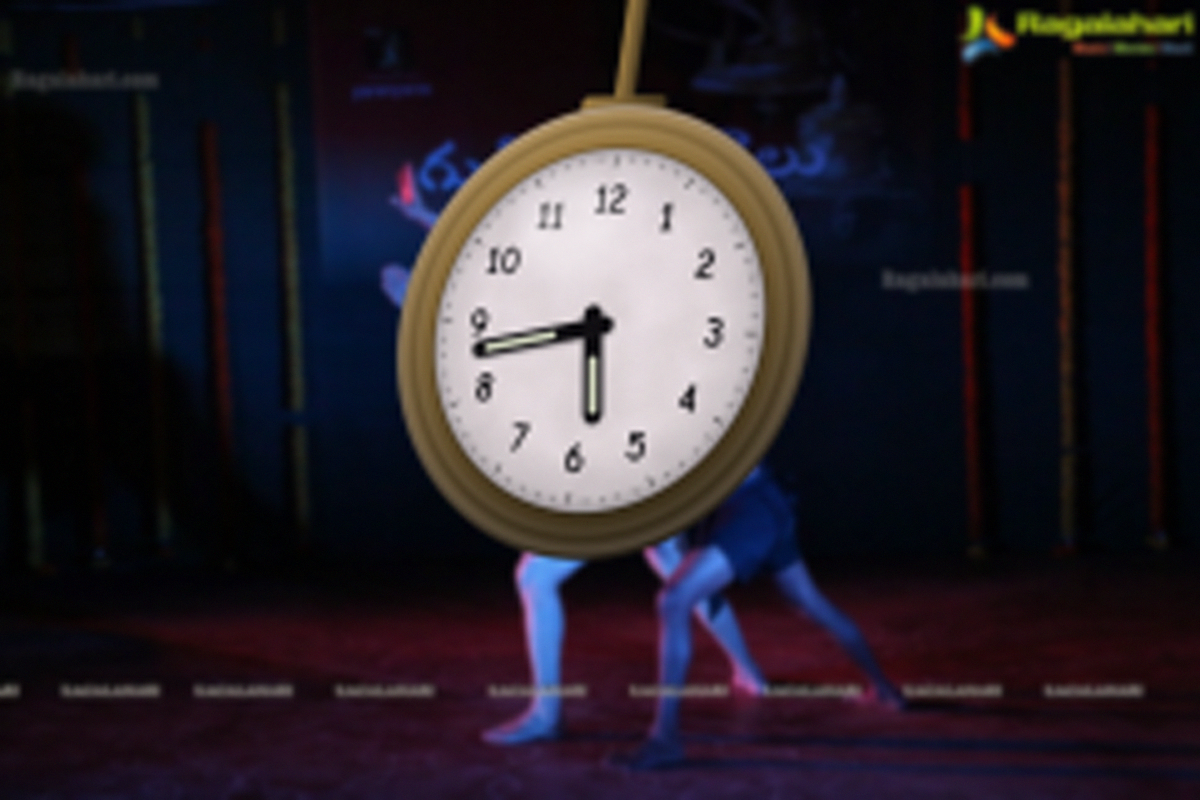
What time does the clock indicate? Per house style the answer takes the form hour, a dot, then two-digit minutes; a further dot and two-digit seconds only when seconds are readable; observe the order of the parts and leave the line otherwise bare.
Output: 5.43
